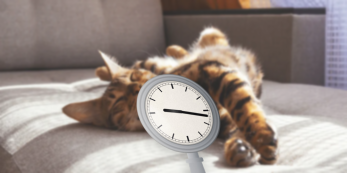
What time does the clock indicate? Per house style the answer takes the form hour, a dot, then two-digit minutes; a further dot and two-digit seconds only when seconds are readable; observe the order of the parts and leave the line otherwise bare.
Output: 9.17
